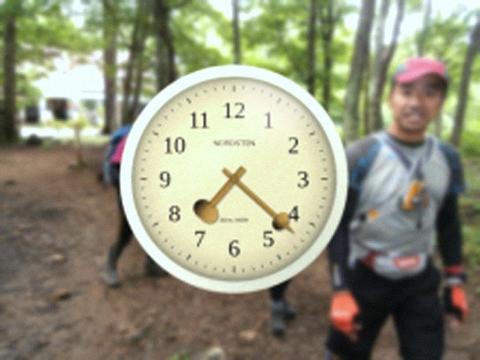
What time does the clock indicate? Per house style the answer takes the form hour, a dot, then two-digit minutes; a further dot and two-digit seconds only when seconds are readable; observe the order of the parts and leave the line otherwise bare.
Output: 7.22
